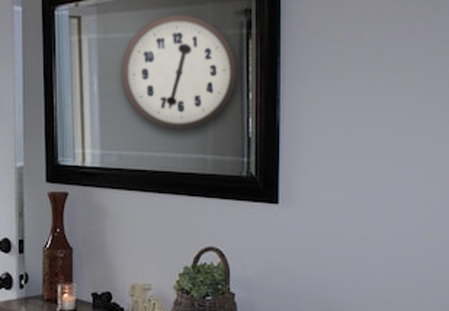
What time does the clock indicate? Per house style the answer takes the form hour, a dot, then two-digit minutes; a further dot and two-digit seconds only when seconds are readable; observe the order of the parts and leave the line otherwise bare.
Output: 12.33
